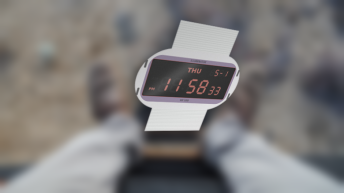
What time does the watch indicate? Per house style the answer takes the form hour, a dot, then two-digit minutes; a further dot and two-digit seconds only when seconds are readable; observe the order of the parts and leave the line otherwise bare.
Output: 11.58.33
